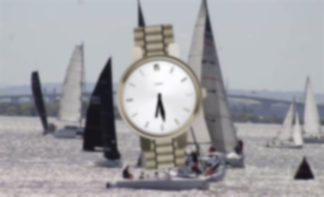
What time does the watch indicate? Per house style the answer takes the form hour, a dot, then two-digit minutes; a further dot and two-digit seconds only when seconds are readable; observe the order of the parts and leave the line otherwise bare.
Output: 6.29
